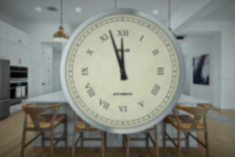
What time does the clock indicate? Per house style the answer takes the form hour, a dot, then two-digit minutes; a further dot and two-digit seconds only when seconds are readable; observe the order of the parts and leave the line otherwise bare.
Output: 11.57
